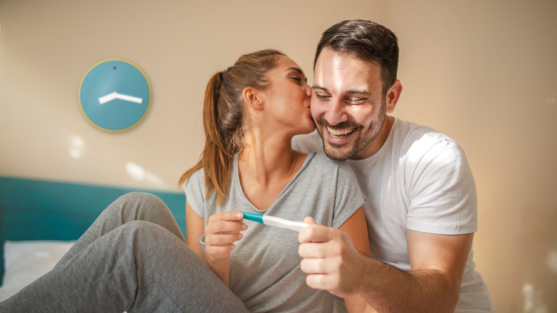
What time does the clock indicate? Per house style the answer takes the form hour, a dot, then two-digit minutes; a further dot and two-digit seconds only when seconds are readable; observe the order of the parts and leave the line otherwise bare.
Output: 8.17
